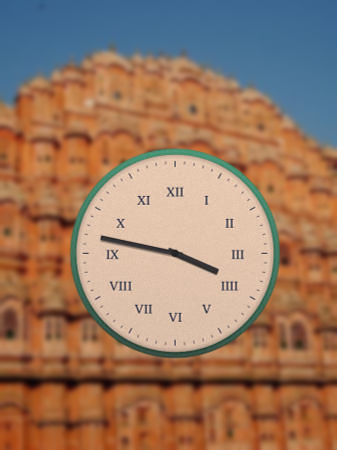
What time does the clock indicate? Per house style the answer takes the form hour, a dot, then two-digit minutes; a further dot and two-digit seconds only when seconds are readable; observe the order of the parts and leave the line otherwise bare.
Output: 3.47
